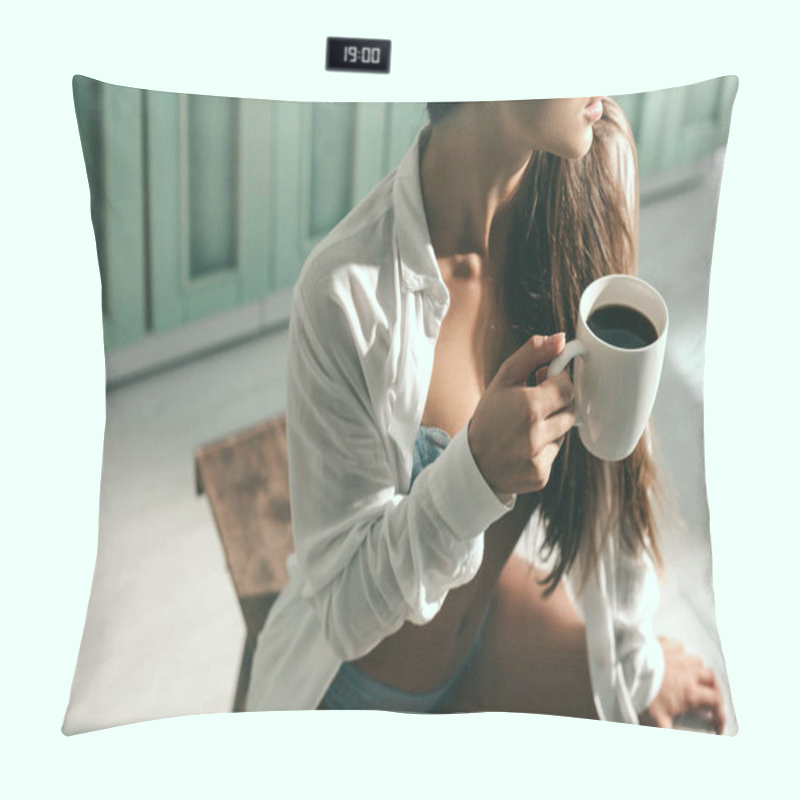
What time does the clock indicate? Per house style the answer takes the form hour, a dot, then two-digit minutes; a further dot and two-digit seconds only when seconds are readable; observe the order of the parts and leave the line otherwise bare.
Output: 19.00
